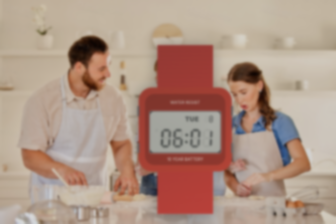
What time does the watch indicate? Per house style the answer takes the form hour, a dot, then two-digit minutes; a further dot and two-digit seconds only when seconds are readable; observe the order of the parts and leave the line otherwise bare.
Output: 6.01
